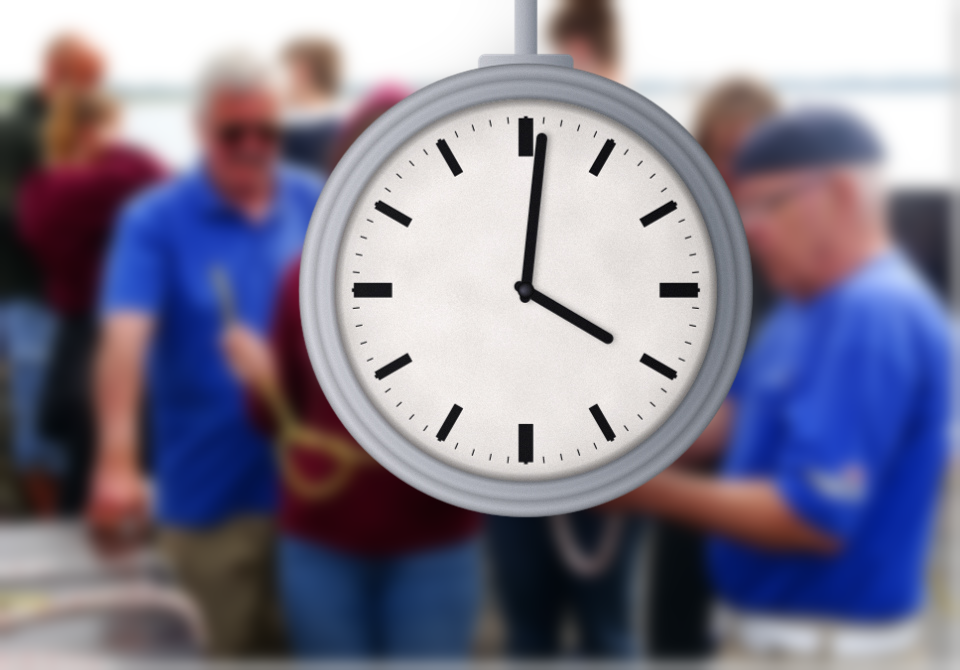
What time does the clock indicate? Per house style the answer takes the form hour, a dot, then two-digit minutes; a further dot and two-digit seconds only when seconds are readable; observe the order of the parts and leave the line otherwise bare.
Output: 4.01
